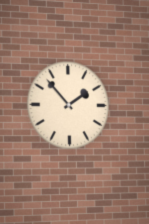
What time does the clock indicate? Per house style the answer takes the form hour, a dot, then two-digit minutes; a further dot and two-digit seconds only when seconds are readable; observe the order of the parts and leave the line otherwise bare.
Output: 1.53
